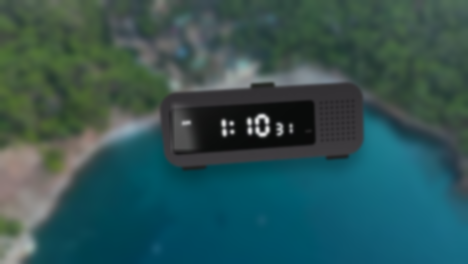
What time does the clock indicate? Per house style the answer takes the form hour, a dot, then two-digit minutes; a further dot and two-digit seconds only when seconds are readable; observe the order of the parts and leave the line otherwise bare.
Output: 1.10
